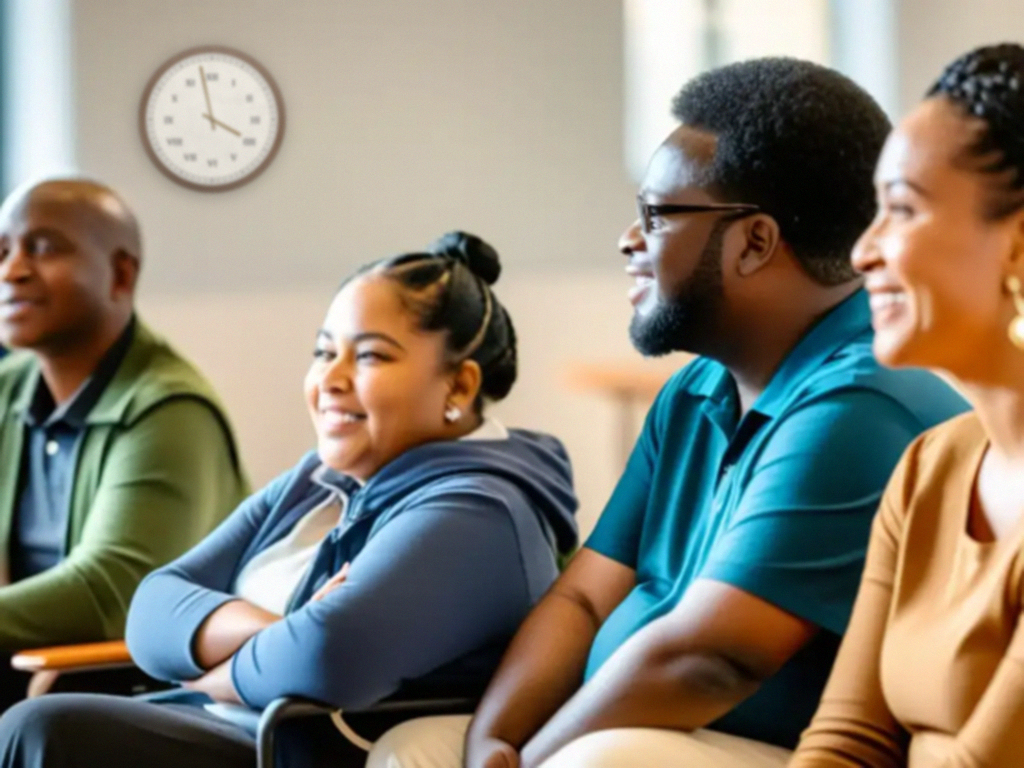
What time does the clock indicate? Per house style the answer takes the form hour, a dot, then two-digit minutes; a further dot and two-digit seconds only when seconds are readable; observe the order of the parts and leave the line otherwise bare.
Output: 3.58
